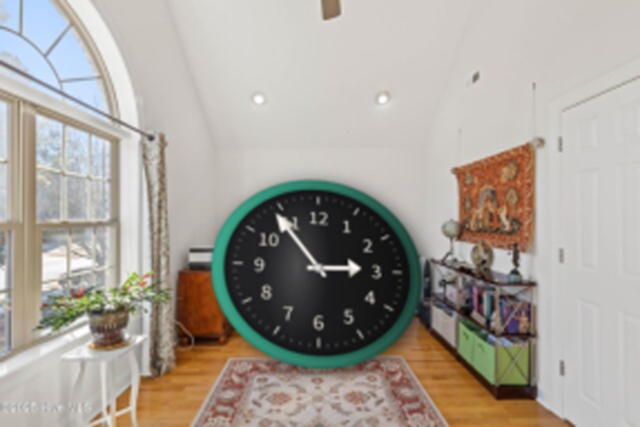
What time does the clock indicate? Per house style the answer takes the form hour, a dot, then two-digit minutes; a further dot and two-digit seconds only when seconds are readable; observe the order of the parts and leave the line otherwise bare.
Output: 2.54
